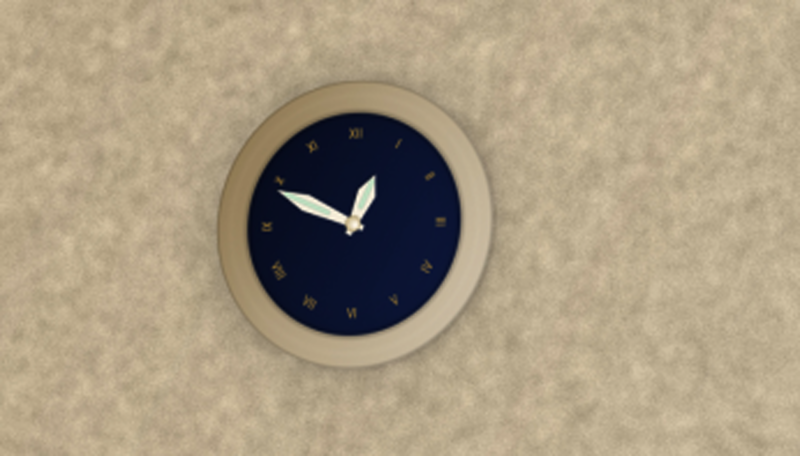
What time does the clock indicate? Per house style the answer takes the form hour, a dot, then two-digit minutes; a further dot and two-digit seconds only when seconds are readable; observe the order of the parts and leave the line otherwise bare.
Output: 12.49
